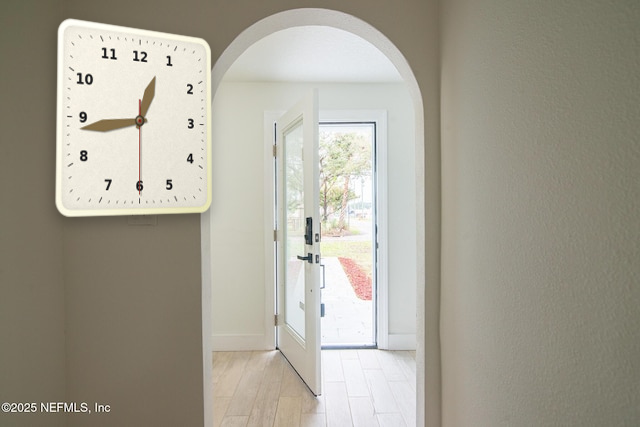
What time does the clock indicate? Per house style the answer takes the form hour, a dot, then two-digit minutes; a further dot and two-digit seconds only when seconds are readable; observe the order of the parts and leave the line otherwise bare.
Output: 12.43.30
